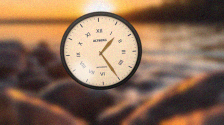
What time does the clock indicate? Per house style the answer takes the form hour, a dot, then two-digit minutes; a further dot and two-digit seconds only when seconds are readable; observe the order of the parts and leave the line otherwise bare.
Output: 1.25
